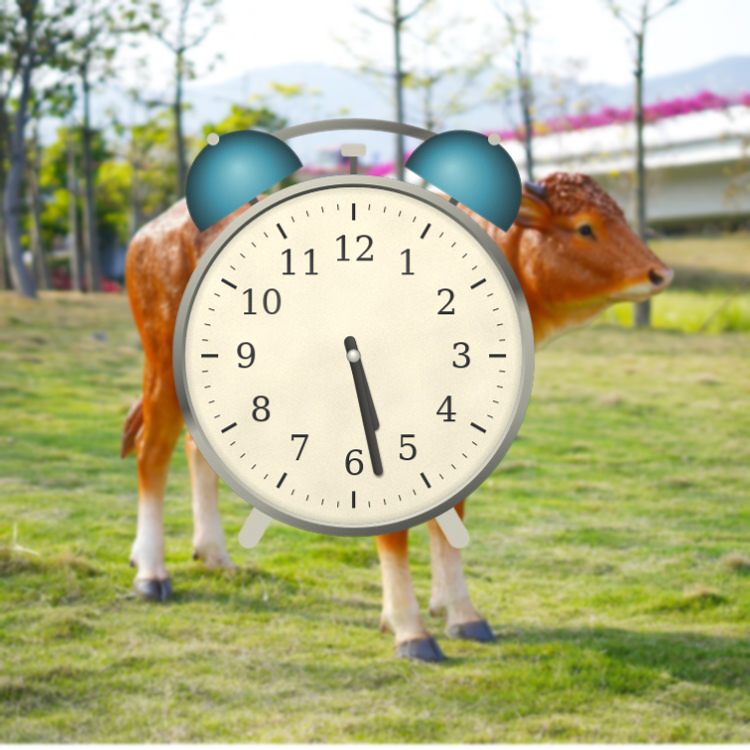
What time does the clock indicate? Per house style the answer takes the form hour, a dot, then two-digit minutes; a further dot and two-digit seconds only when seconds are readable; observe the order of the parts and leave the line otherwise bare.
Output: 5.28
